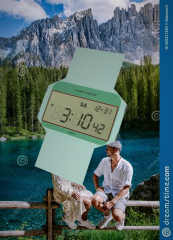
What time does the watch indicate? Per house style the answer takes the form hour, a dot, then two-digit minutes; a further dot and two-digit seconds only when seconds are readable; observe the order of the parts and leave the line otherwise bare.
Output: 3.10.42
